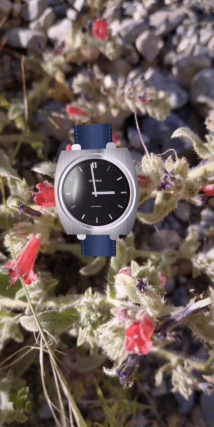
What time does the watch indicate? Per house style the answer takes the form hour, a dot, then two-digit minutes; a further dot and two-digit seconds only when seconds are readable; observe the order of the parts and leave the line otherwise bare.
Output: 2.59
